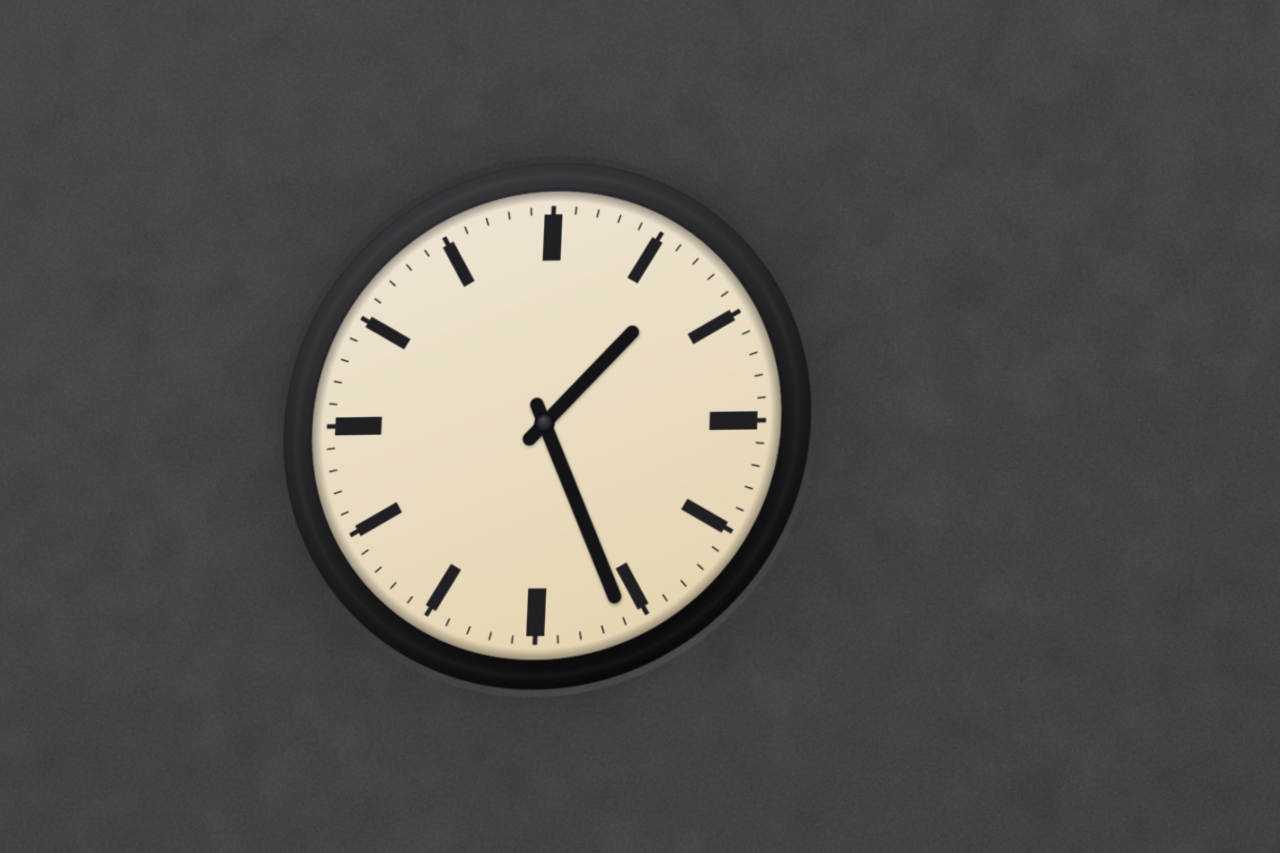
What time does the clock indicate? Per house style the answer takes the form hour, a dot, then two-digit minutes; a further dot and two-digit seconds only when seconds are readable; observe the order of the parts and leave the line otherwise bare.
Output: 1.26
